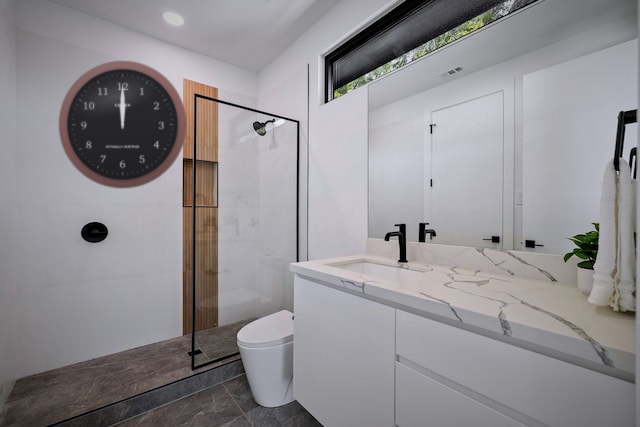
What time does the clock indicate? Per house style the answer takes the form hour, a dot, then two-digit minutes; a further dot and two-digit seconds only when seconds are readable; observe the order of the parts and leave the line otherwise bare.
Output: 12.00
